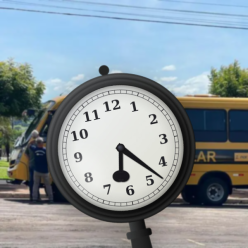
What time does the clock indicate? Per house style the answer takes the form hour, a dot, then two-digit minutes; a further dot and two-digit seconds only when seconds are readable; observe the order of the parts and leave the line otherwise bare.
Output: 6.23
